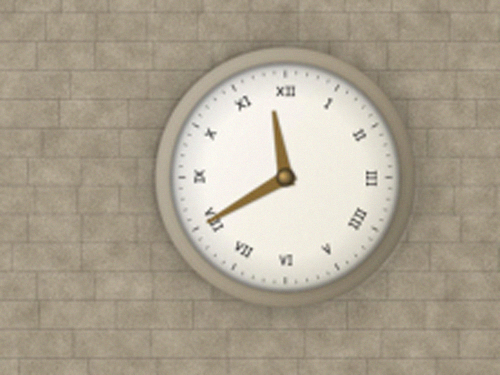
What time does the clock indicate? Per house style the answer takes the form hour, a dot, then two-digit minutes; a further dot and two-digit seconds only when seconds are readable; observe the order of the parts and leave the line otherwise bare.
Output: 11.40
